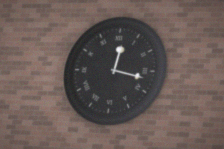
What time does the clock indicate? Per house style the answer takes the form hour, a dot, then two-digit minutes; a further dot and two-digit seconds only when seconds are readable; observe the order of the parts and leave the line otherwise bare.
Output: 12.17
